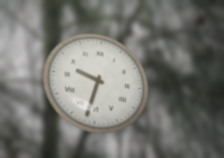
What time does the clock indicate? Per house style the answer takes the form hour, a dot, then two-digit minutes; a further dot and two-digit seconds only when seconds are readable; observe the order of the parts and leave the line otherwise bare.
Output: 9.32
